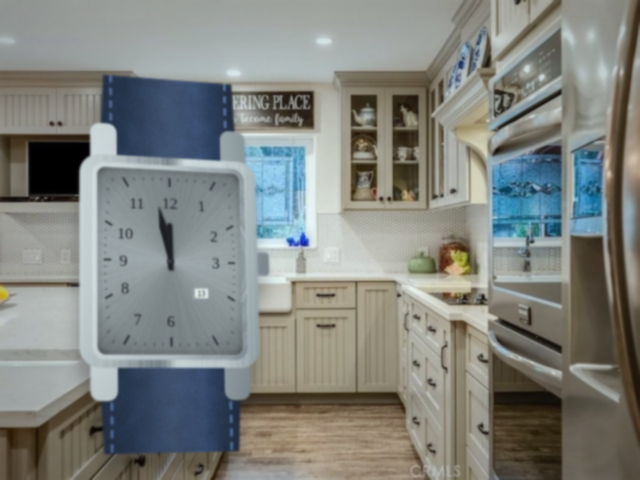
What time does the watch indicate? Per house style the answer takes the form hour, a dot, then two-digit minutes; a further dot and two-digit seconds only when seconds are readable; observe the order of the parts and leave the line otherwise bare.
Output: 11.58
